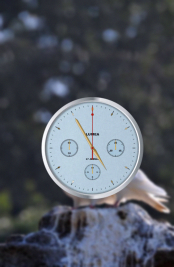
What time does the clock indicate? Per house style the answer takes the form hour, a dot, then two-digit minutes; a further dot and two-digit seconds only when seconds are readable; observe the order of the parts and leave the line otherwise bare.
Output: 4.55
